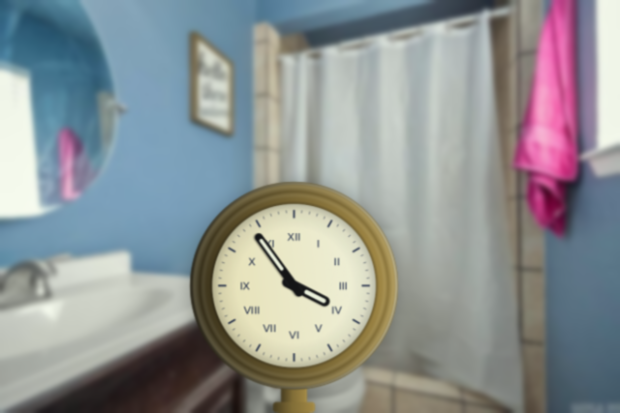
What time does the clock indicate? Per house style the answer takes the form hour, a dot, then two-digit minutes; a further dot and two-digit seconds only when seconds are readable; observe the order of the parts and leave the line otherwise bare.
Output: 3.54
